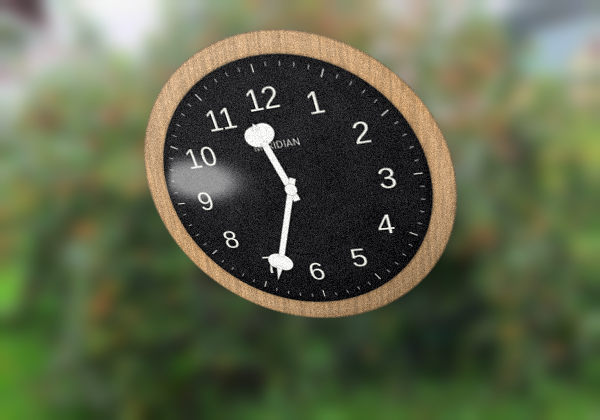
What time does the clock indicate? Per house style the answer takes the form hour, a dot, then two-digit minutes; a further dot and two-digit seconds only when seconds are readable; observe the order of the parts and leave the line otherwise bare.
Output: 11.34
